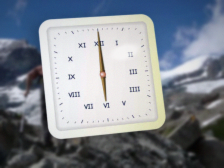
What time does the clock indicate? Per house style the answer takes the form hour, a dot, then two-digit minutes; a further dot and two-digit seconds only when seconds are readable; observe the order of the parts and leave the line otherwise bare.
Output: 6.00
